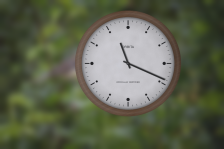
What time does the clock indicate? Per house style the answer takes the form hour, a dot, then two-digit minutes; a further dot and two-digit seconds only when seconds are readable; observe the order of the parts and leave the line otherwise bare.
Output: 11.19
